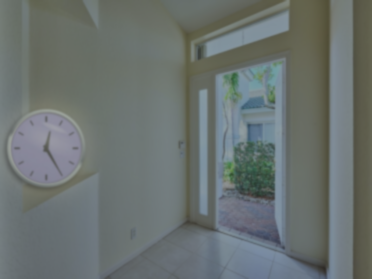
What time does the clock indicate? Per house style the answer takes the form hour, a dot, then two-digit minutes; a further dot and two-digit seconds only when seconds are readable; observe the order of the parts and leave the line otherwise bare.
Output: 12.25
